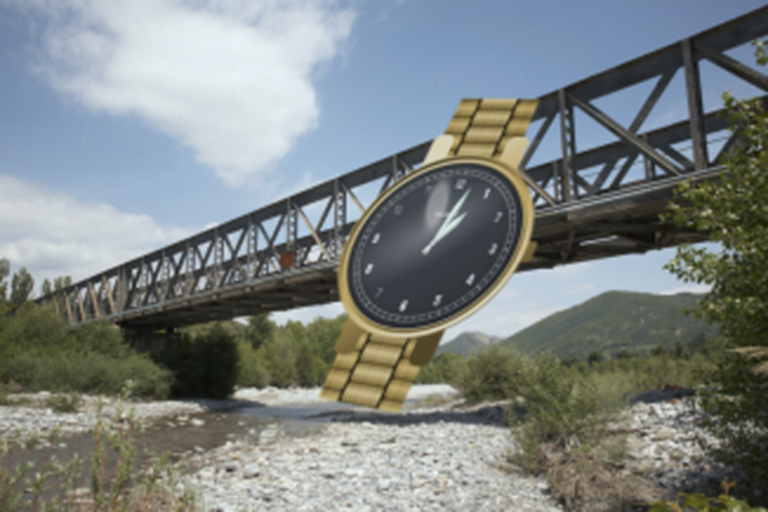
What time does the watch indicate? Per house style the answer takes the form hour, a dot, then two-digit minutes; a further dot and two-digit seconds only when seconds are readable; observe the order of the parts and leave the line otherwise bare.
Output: 1.02
